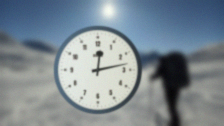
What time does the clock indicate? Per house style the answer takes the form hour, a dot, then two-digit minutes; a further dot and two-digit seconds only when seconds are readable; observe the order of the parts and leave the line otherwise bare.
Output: 12.13
